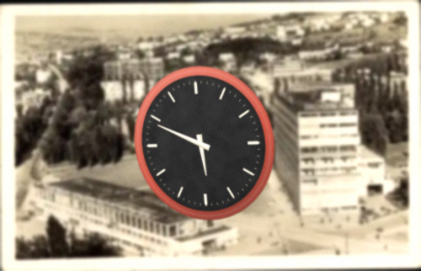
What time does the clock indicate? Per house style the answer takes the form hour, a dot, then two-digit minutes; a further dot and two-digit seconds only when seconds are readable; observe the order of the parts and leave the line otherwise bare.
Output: 5.49
